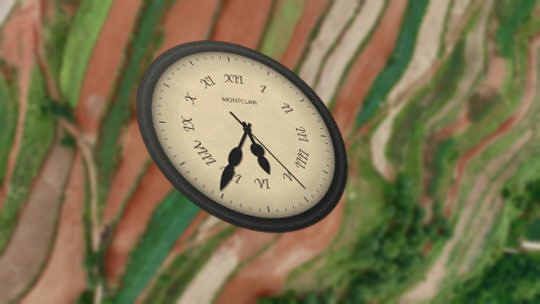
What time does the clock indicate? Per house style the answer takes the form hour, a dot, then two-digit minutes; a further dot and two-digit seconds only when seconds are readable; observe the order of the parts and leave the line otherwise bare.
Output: 5.35.24
